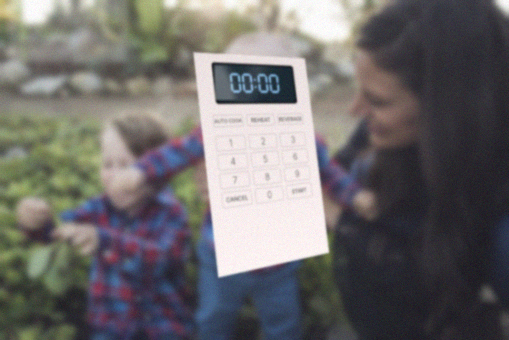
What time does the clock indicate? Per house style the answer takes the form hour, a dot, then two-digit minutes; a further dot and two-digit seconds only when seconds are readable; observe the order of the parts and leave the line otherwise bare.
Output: 0.00
